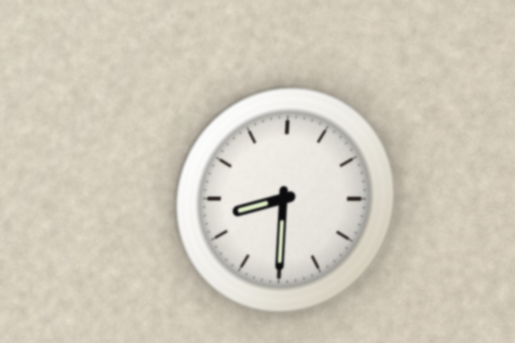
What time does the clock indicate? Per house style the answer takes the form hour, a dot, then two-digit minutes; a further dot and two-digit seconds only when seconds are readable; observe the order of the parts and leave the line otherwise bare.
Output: 8.30
